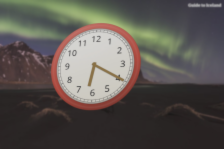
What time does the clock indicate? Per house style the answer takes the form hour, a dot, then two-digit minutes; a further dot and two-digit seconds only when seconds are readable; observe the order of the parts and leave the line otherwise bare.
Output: 6.20
